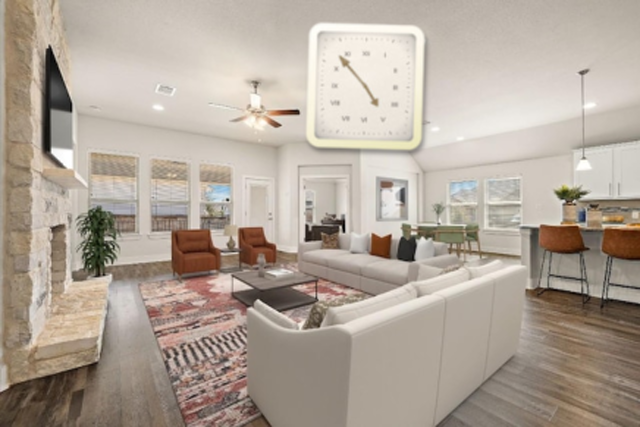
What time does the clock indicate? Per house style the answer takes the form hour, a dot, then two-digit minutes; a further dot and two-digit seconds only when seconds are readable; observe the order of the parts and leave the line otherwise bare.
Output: 4.53
